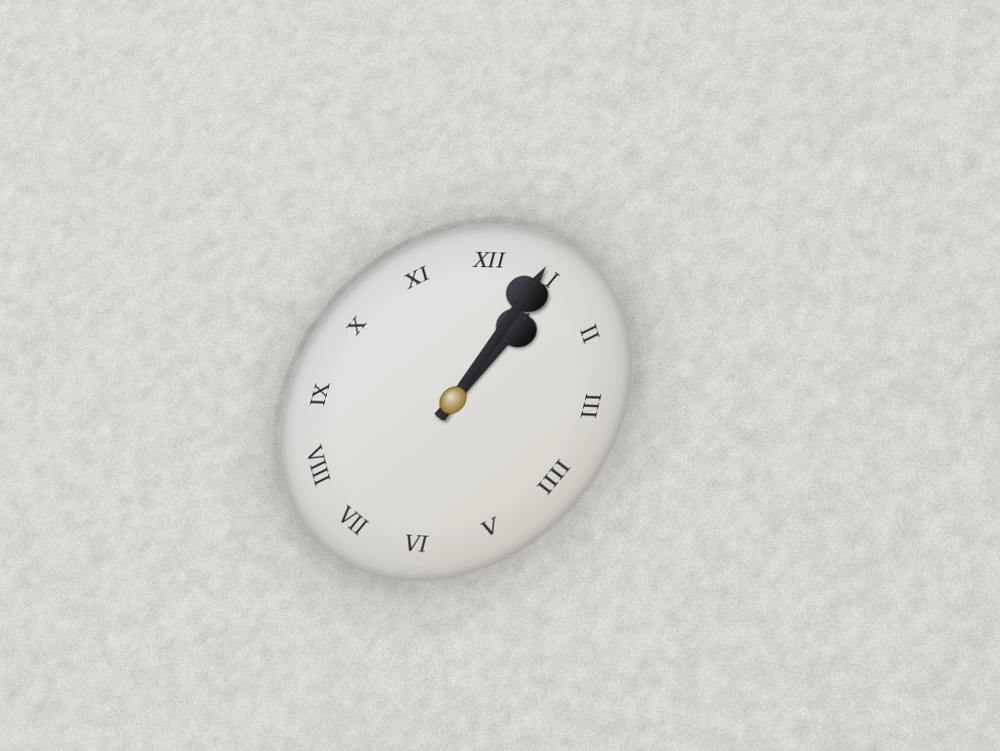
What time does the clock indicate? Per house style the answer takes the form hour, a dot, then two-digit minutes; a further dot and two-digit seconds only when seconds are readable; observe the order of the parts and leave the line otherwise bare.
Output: 1.04
